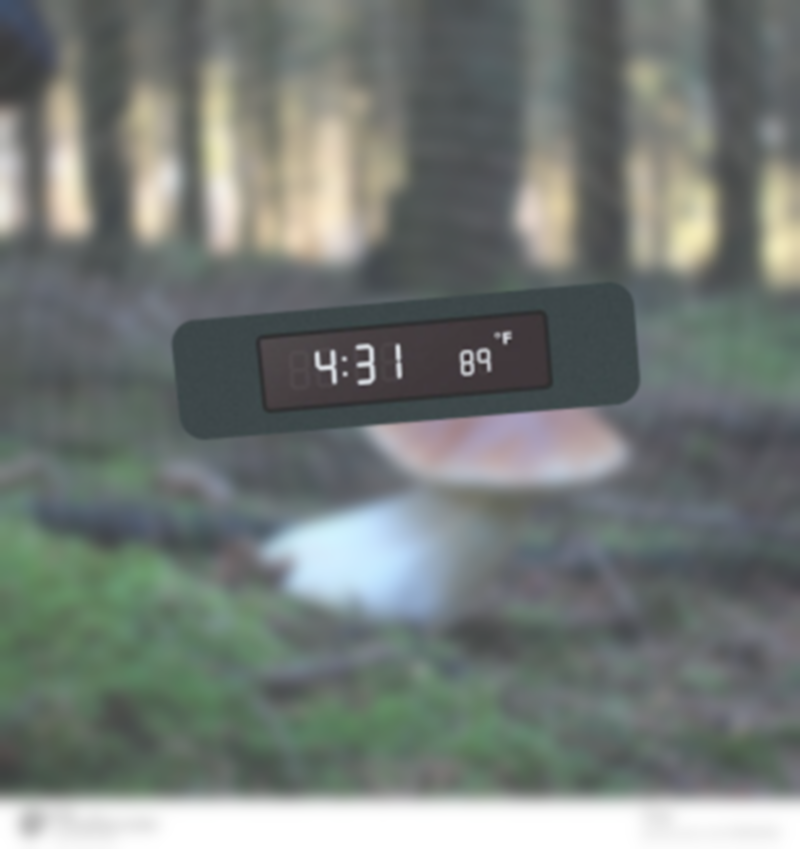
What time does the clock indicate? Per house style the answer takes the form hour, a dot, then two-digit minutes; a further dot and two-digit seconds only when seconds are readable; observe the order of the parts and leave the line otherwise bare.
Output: 4.31
